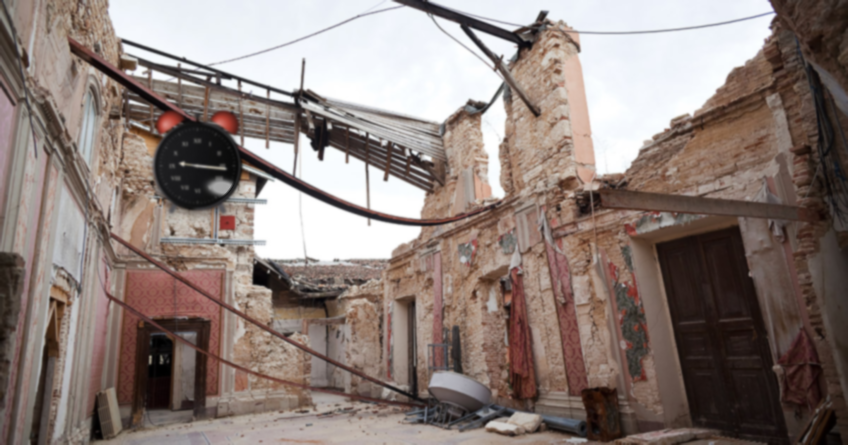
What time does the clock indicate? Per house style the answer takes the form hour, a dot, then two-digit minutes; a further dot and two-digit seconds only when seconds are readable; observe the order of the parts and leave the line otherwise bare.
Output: 9.16
